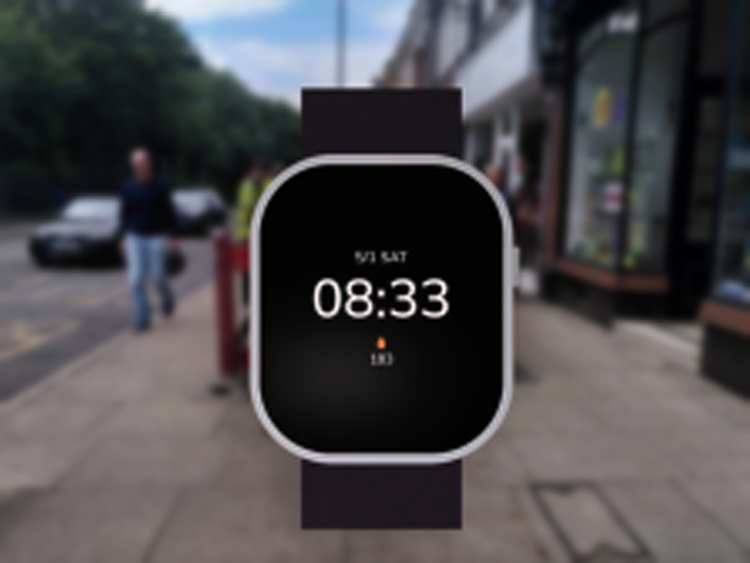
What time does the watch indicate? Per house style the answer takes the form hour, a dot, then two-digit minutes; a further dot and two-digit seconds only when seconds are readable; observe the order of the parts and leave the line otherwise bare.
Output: 8.33
